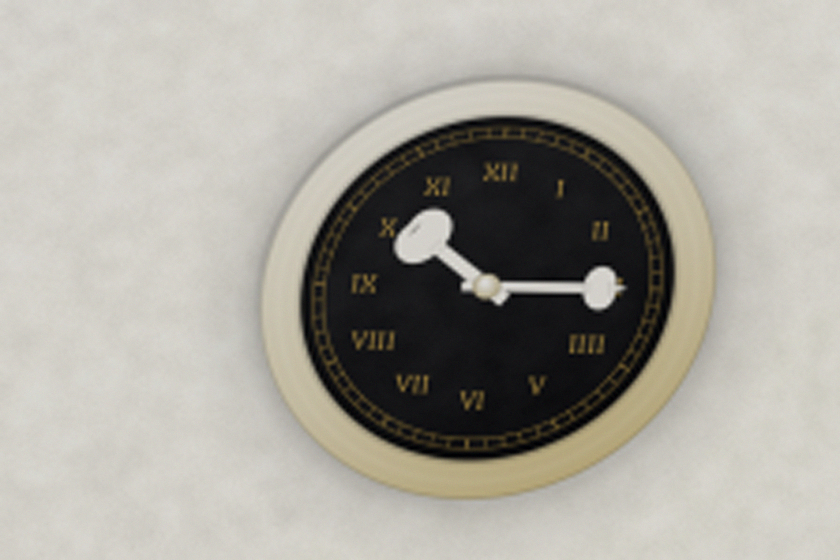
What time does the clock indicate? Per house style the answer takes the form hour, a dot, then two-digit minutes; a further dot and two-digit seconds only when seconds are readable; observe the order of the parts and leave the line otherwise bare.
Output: 10.15
